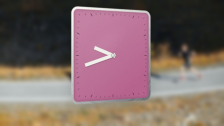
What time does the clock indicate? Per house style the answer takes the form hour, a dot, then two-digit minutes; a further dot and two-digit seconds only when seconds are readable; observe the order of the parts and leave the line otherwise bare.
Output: 9.42
